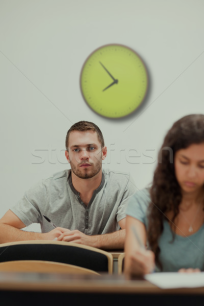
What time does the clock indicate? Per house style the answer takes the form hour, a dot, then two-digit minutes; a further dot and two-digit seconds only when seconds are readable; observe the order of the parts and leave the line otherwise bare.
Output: 7.53
